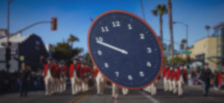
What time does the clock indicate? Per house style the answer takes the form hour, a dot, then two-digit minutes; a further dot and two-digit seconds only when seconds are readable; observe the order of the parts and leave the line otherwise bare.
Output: 9.49
